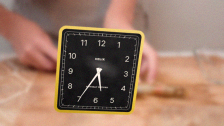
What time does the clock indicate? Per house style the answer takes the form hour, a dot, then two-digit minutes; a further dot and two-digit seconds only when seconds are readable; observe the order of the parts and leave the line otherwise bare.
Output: 5.35
